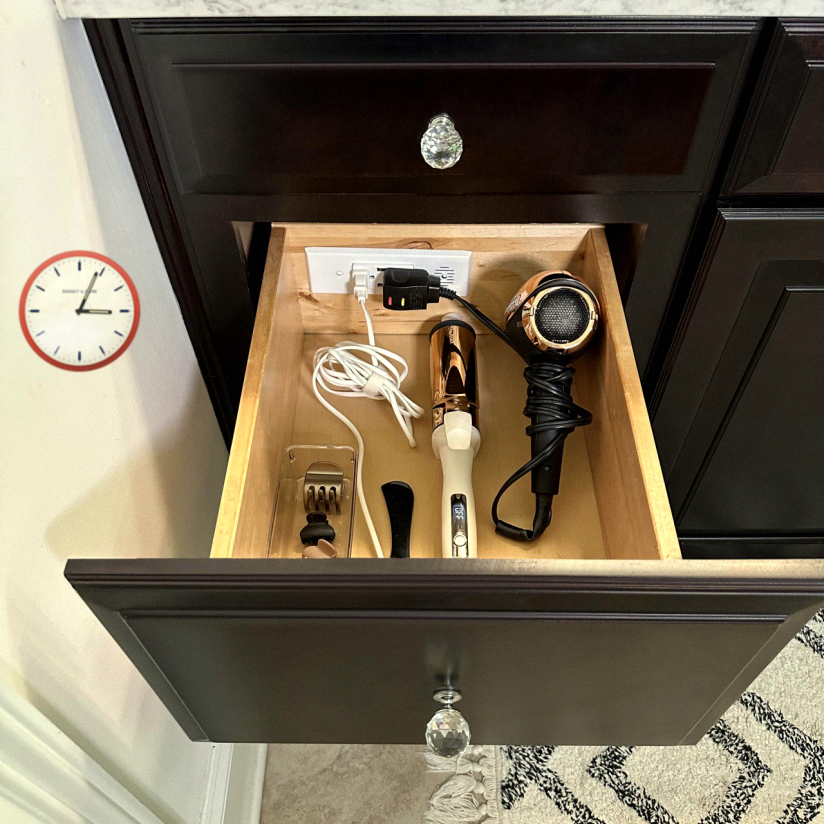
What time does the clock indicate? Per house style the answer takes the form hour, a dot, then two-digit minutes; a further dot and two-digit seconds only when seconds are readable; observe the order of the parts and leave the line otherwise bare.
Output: 3.04
